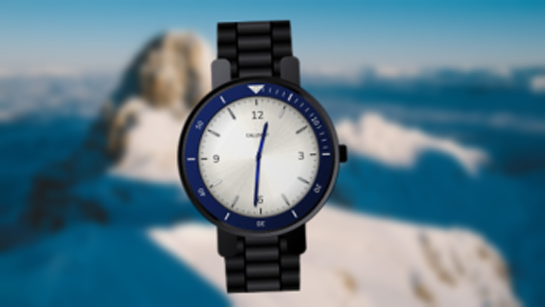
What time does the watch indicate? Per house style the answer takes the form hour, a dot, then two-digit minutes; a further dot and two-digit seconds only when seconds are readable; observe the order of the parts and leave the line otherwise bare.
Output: 12.31
